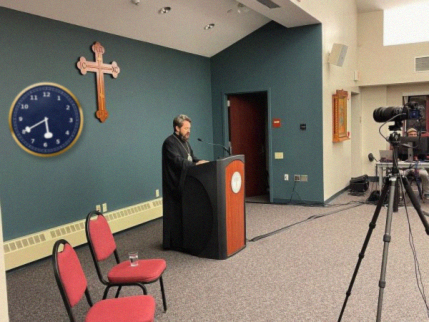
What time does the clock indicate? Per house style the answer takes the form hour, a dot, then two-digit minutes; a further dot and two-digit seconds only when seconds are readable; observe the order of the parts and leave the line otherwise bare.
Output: 5.40
